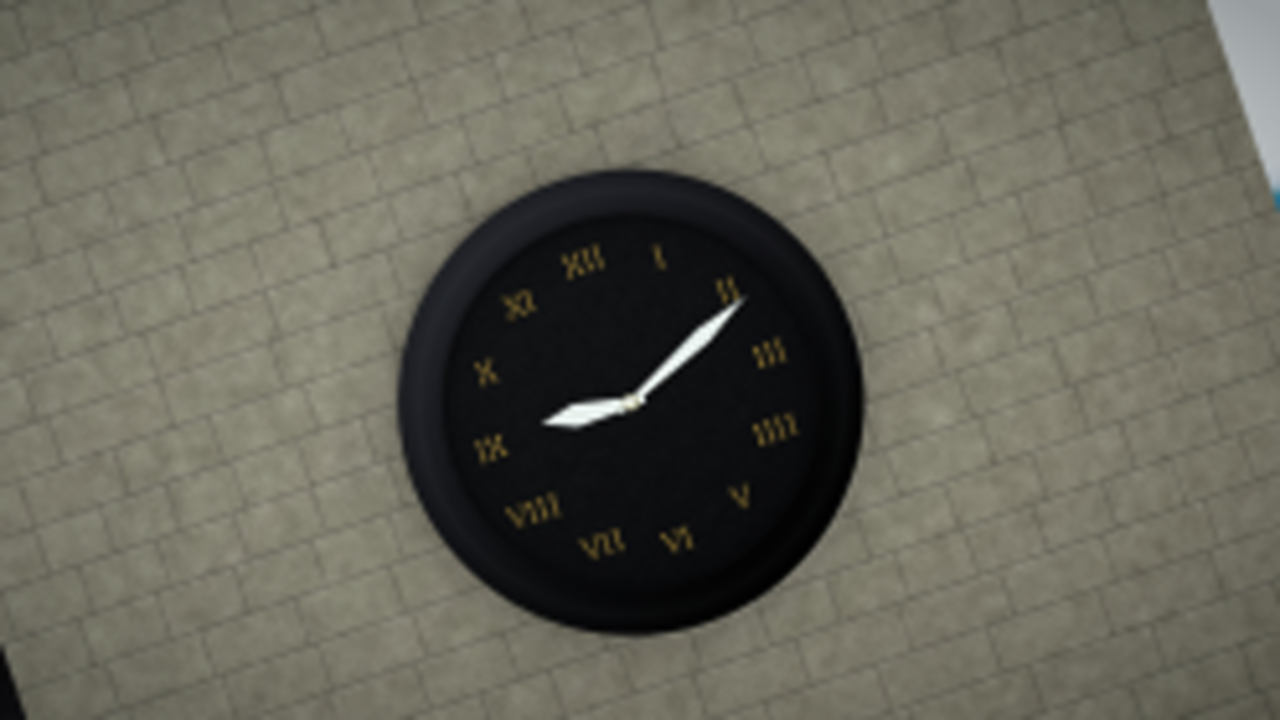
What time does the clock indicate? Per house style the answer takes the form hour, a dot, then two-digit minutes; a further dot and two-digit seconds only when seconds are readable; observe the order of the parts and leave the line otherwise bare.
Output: 9.11
